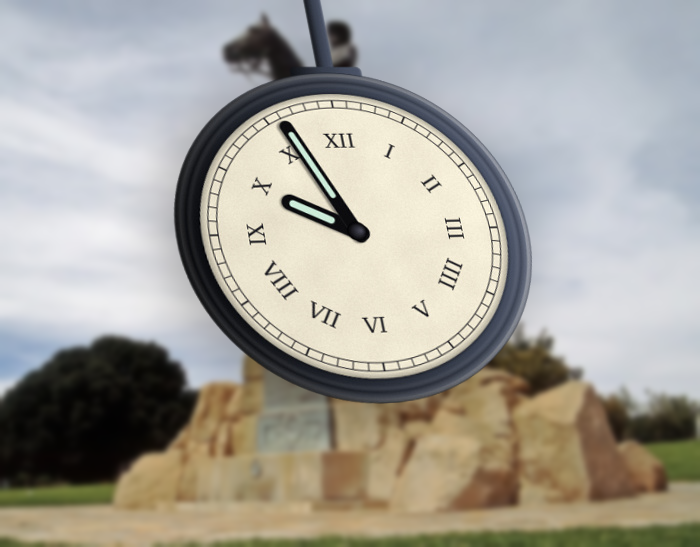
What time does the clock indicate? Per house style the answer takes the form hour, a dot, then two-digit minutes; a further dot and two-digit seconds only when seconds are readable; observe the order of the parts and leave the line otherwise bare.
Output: 9.56
